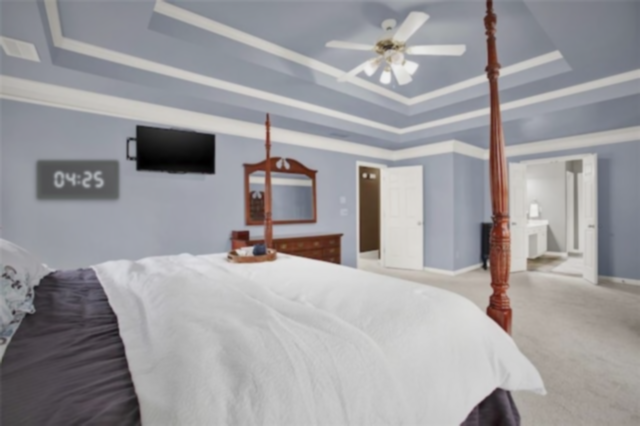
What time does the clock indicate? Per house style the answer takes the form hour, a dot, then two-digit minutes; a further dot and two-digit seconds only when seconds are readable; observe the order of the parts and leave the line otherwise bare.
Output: 4.25
